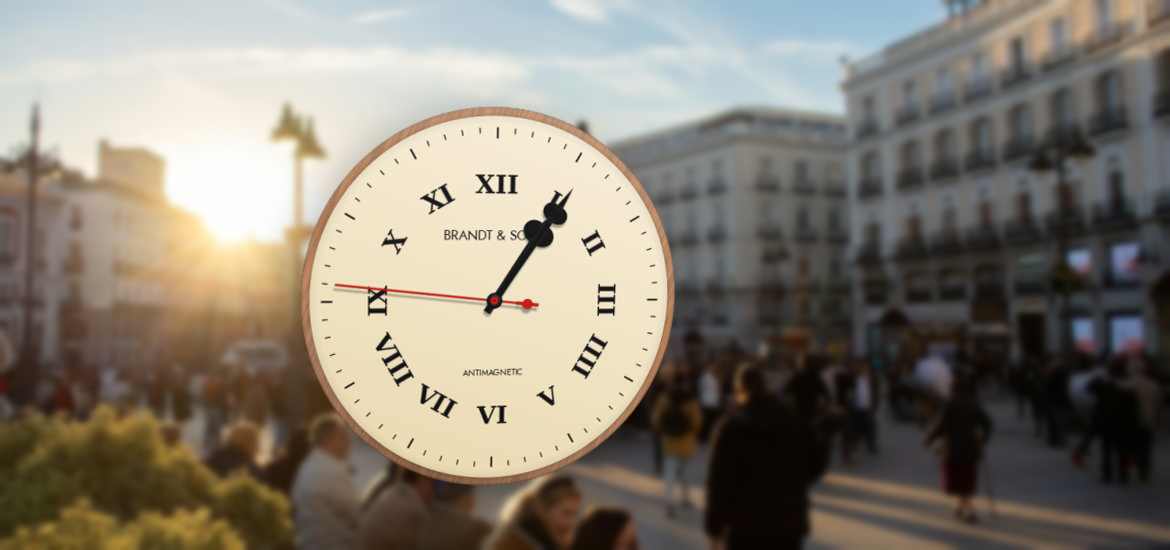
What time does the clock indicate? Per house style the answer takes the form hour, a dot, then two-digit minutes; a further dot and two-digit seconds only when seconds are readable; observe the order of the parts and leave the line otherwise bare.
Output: 1.05.46
